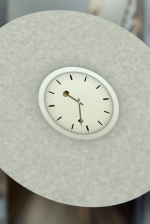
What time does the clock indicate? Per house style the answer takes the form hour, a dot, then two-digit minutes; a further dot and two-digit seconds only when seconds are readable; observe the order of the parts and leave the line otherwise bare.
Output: 10.32
